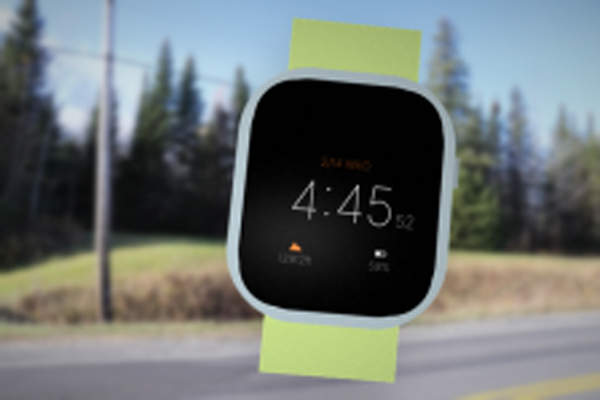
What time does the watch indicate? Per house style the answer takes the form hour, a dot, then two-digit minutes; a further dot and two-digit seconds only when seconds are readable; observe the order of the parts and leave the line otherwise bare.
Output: 4.45
